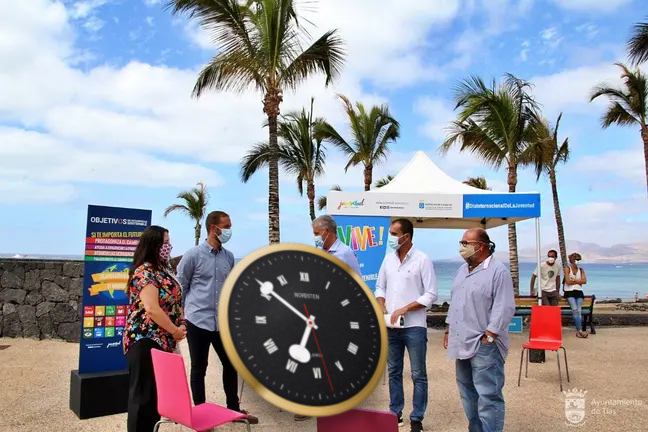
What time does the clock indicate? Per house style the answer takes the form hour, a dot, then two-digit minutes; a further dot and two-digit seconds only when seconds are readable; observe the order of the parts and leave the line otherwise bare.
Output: 6.51.28
